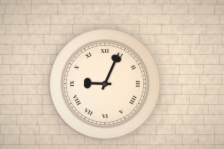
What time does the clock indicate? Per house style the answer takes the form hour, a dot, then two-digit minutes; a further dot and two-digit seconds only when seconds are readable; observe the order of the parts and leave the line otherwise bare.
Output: 9.04
